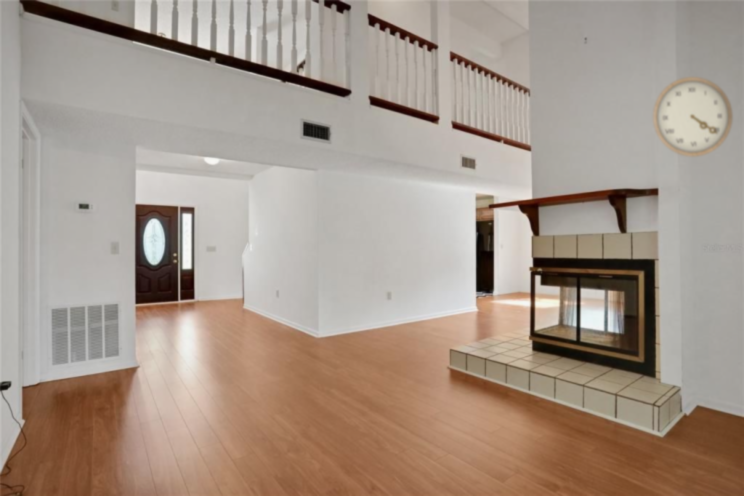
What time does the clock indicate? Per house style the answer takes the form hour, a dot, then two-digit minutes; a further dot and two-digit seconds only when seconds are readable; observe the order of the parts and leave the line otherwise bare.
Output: 4.21
